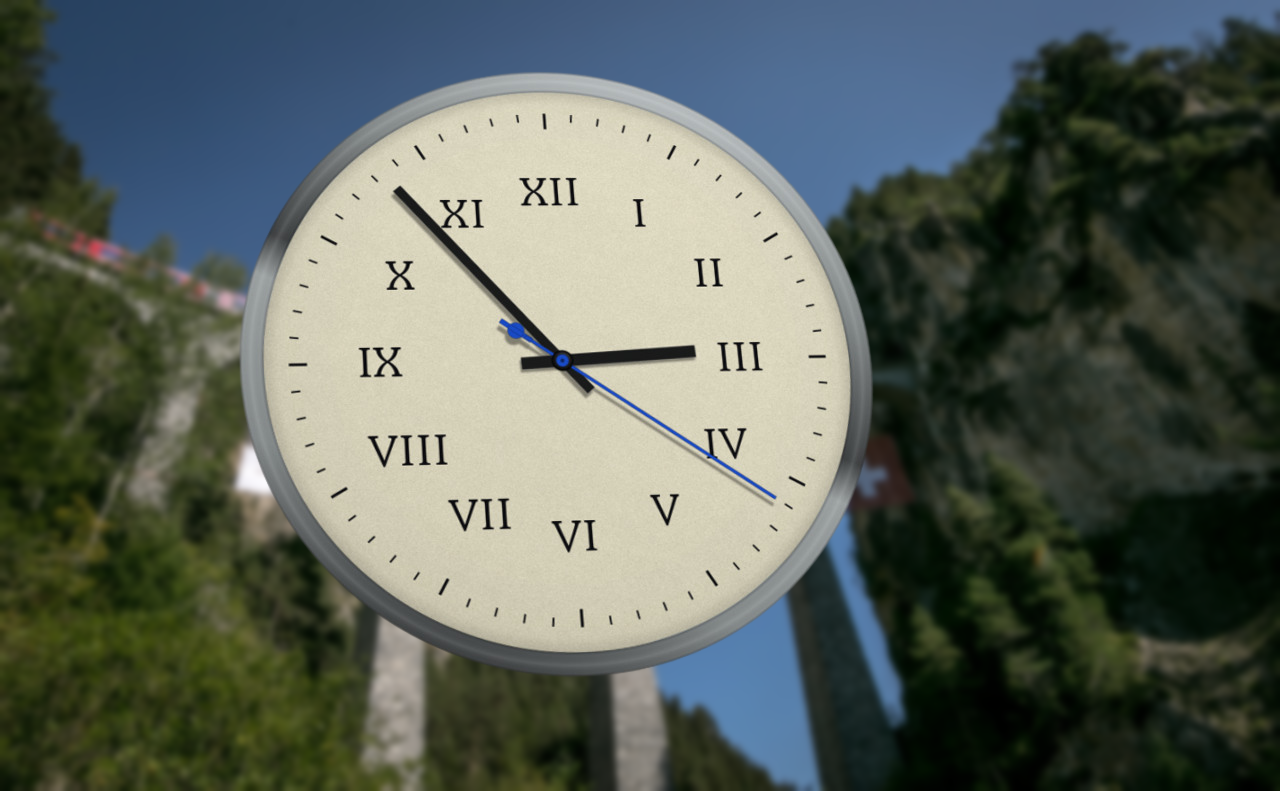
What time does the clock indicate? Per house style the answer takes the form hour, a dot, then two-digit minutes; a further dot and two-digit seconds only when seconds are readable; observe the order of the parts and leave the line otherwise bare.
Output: 2.53.21
